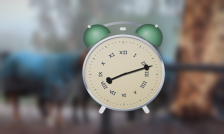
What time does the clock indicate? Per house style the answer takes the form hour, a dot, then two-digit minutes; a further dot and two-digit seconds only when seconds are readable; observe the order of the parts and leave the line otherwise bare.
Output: 8.12
